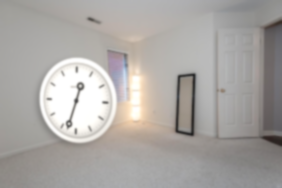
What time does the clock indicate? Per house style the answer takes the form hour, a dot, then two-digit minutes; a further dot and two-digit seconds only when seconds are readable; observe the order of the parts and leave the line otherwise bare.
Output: 12.33
